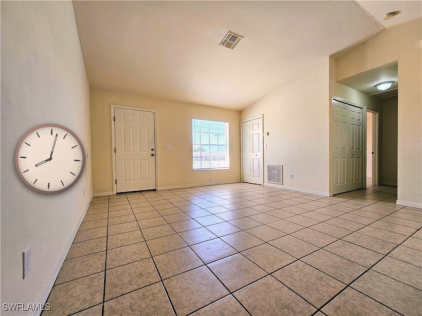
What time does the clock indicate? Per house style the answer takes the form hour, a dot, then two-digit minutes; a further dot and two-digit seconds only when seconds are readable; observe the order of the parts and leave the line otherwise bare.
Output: 8.02
